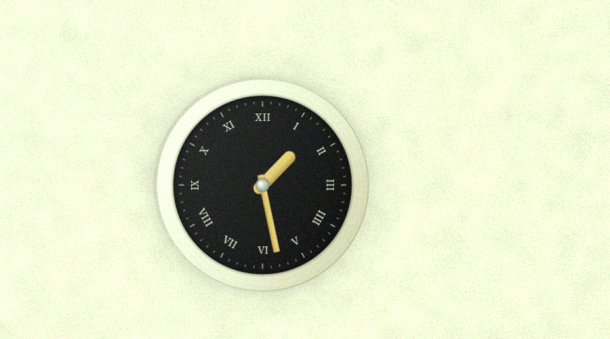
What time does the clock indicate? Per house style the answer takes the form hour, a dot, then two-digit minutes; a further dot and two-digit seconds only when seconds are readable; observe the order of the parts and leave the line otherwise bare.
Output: 1.28
